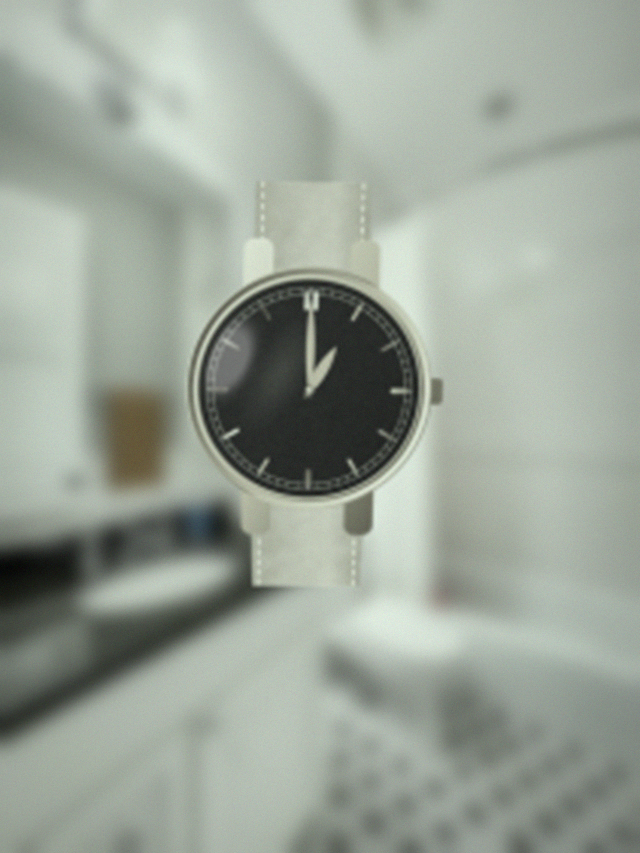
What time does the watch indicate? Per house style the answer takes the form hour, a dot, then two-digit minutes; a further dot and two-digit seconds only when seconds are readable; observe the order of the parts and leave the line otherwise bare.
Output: 1.00
